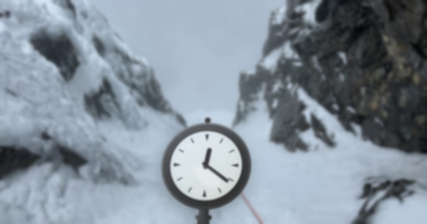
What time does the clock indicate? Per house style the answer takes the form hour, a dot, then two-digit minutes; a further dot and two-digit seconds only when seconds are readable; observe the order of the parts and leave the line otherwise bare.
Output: 12.21
